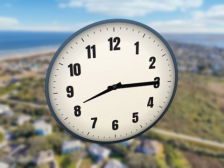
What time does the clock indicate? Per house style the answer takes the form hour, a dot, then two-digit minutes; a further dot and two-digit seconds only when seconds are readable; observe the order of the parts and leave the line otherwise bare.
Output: 8.15
